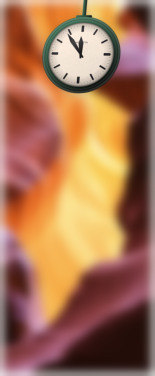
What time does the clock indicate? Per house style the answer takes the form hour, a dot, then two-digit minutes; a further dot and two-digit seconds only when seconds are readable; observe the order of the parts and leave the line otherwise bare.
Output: 11.54
